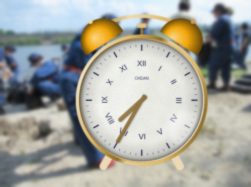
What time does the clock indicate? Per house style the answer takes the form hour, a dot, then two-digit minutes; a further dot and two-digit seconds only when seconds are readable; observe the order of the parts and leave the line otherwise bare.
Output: 7.35
